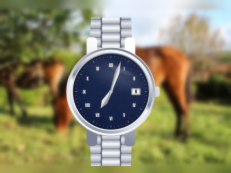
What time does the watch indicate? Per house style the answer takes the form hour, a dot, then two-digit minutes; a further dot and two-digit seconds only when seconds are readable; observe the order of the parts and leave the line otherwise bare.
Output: 7.03
